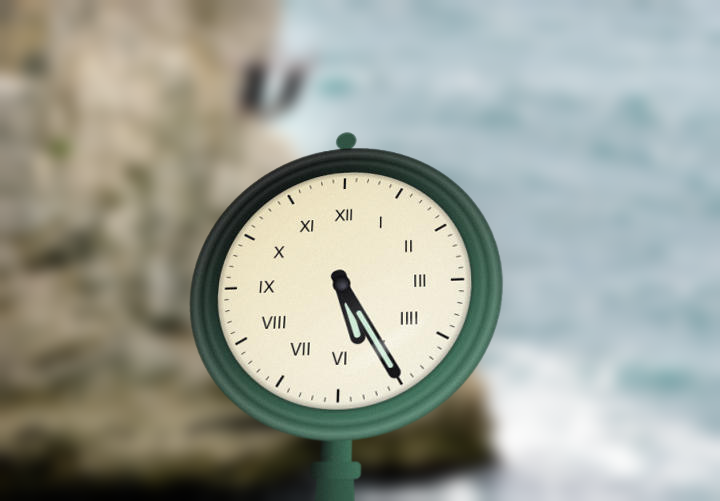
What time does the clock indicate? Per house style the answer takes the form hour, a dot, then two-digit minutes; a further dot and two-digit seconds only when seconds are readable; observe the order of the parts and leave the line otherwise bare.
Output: 5.25
